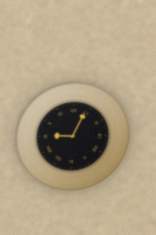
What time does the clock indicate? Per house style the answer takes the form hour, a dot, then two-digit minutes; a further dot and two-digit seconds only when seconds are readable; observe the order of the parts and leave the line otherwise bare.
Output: 9.04
